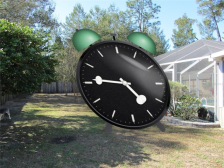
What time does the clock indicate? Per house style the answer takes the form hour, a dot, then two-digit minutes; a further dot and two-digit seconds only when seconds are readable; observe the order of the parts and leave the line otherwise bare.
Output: 4.46
